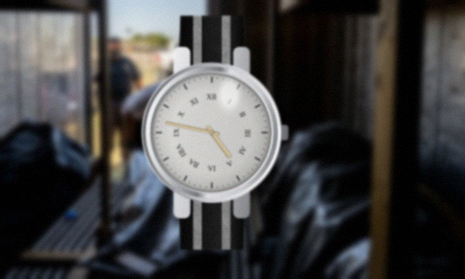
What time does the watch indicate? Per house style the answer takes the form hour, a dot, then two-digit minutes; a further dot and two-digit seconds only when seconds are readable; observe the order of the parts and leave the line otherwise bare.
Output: 4.47
